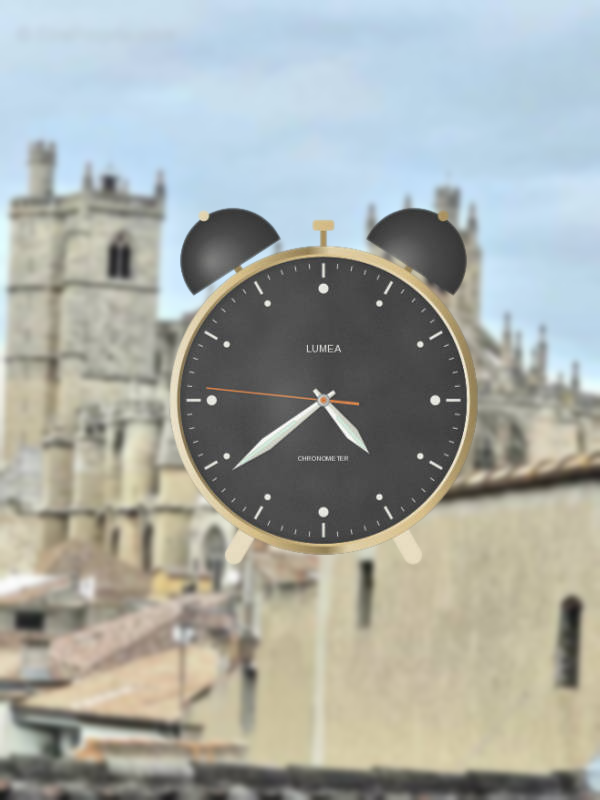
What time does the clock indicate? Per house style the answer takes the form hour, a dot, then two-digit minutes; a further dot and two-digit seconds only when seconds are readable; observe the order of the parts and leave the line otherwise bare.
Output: 4.38.46
